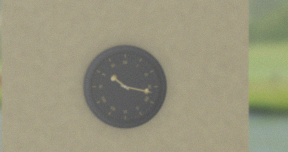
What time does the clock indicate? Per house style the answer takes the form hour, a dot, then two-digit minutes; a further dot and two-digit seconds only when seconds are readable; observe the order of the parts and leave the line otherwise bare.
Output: 10.17
